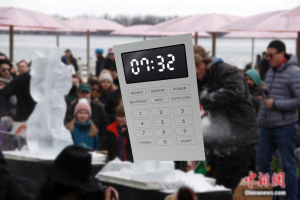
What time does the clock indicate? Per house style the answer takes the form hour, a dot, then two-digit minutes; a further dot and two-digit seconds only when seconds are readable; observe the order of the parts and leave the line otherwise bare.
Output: 7.32
